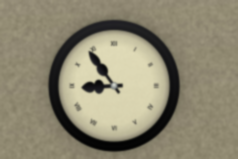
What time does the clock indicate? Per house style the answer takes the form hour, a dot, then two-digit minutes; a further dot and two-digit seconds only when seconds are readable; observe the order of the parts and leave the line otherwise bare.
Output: 8.54
